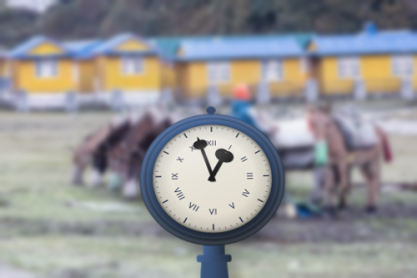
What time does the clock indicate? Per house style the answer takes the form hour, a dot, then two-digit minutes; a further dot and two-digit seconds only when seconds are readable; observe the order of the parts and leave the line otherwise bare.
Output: 12.57
